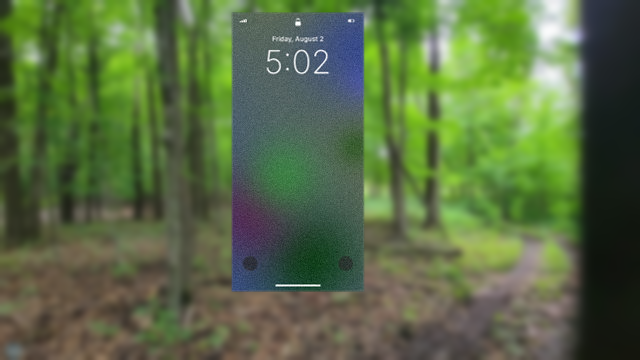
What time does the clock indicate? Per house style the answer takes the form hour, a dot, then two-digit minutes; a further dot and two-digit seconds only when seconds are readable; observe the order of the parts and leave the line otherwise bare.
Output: 5.02
